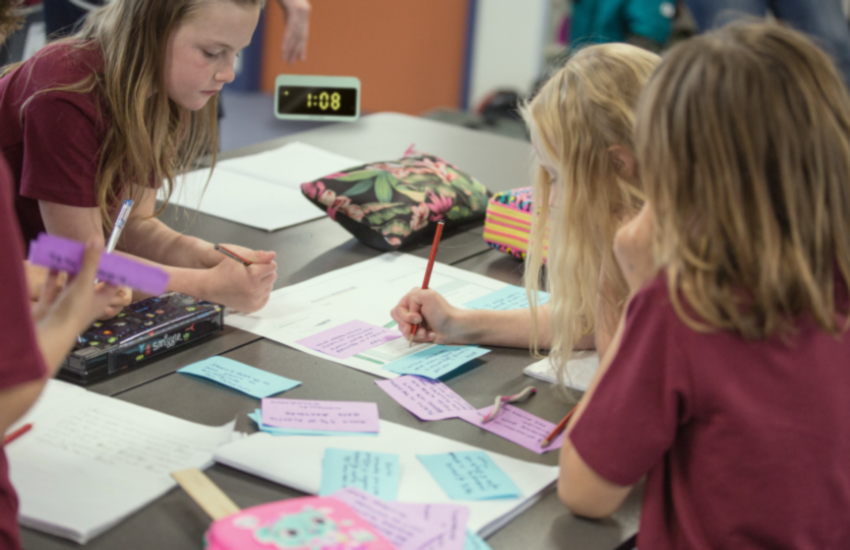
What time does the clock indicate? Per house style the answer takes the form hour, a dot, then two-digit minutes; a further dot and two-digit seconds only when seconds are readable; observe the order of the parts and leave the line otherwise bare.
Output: 1.08
